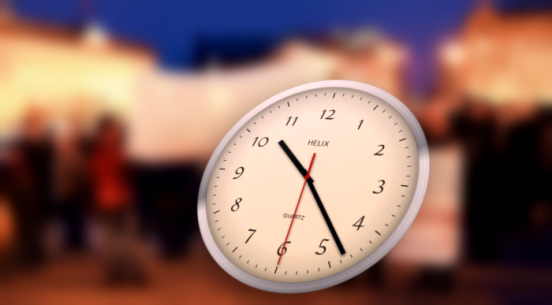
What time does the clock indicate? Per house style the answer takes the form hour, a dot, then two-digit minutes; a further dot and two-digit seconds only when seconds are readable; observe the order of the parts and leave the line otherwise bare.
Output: 10.23.30
